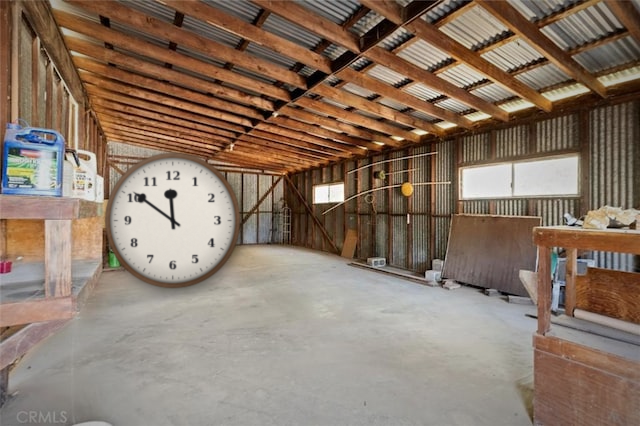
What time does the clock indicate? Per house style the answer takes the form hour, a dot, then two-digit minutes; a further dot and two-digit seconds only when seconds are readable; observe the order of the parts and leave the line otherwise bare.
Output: 11.51
